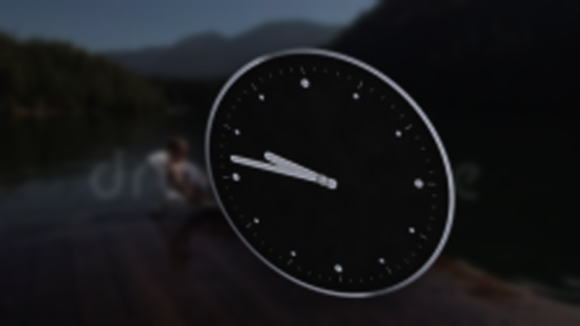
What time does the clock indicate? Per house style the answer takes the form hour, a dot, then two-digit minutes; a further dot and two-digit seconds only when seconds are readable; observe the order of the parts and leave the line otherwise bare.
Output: 9.47
